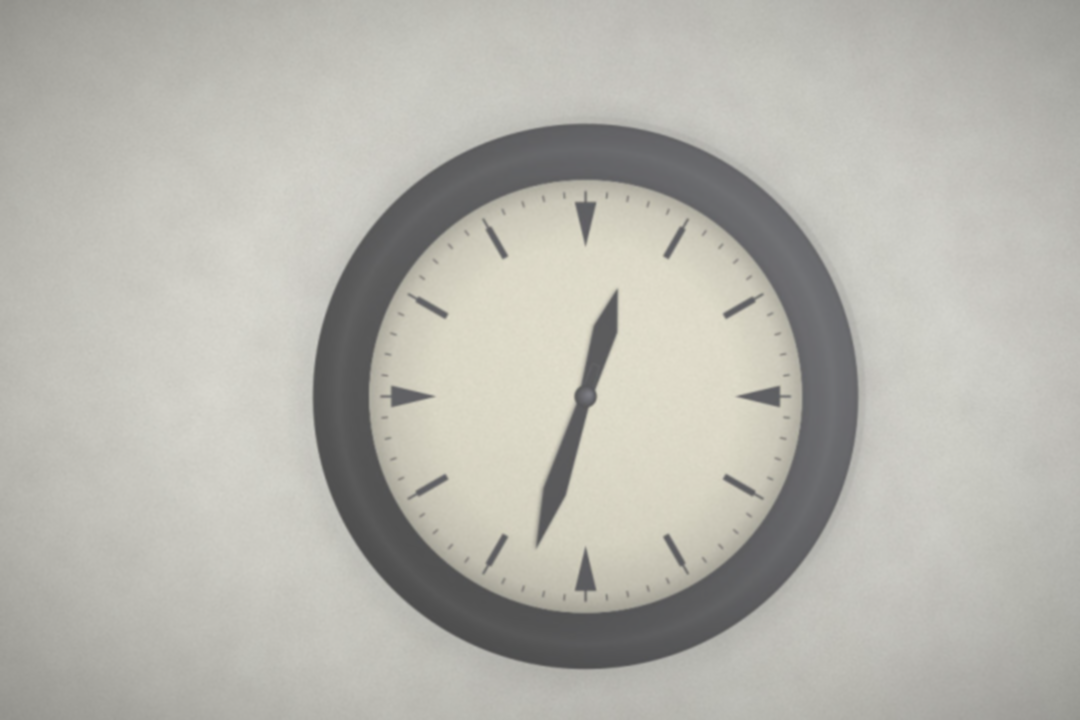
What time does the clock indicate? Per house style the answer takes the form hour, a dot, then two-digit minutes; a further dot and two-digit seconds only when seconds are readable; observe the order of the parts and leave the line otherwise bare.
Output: 12.33
